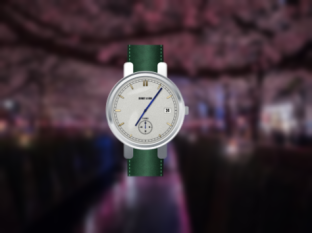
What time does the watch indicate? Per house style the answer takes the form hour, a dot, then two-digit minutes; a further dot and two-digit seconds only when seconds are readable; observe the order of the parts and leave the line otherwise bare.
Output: 7.06
